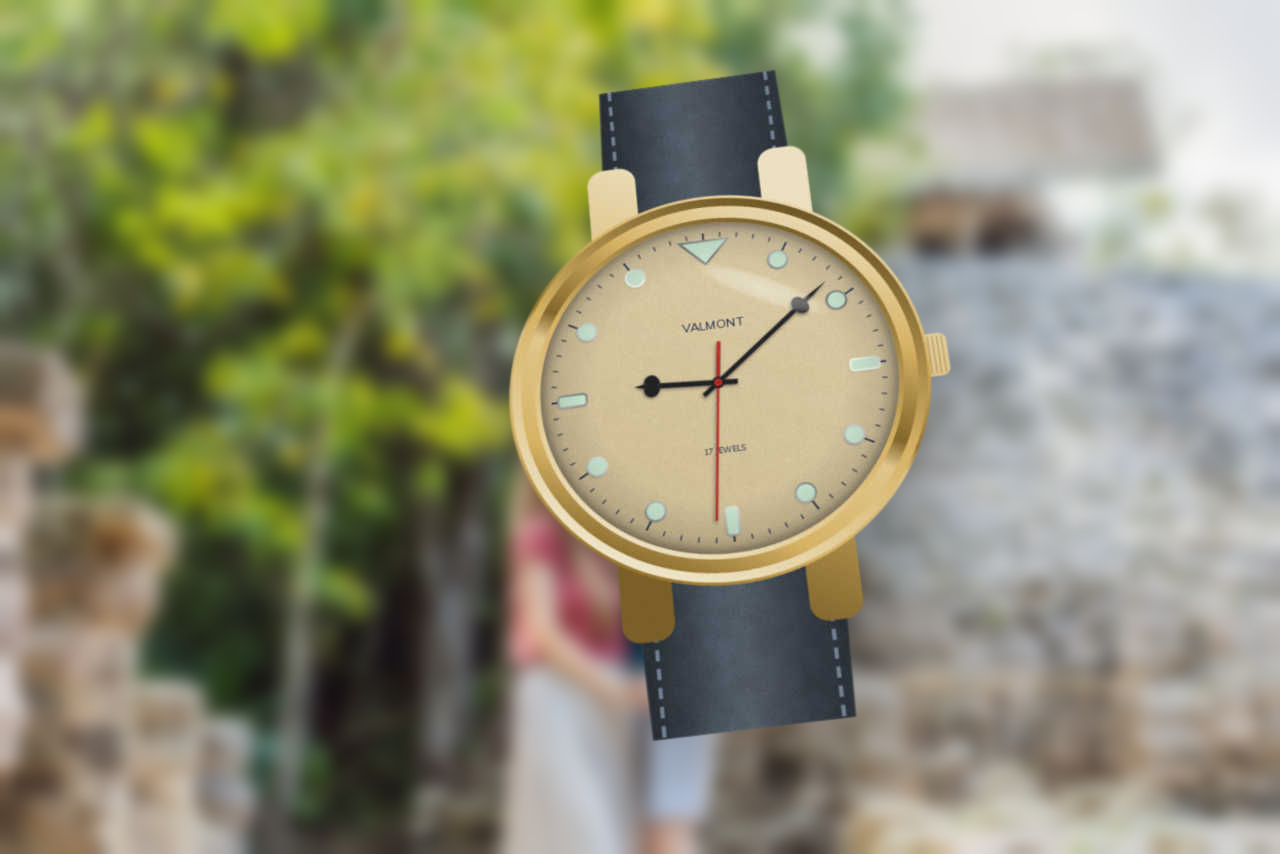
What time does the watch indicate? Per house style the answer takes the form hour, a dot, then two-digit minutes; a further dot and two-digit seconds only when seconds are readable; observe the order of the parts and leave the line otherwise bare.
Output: 9.08.31
